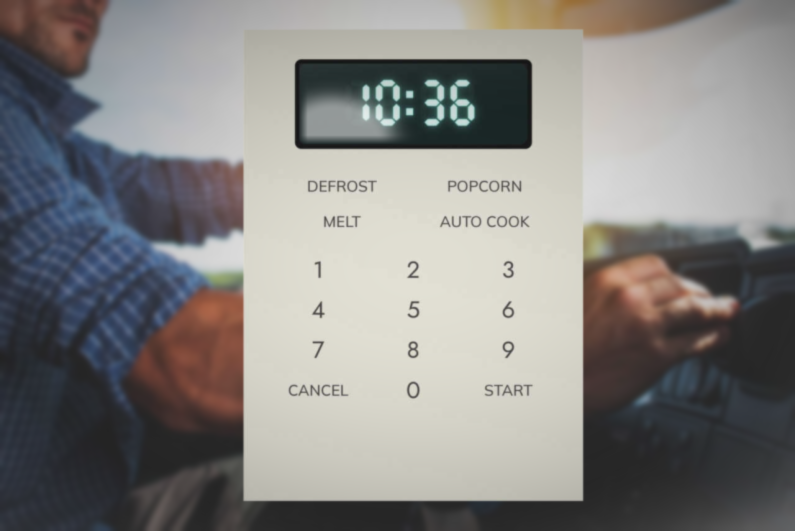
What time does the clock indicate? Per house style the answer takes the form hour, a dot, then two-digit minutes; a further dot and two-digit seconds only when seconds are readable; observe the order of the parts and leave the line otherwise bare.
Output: 10.36
